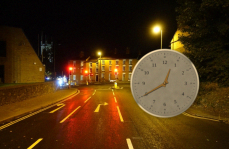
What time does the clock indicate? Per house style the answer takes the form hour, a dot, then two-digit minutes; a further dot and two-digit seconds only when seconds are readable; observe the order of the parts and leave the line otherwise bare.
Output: 12.40
